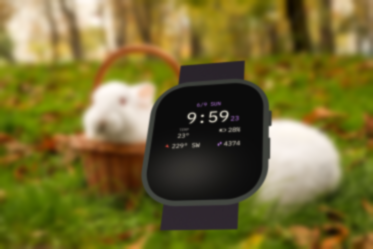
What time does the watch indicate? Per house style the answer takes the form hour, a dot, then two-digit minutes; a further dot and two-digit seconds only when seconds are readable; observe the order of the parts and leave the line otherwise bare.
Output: 9.59
